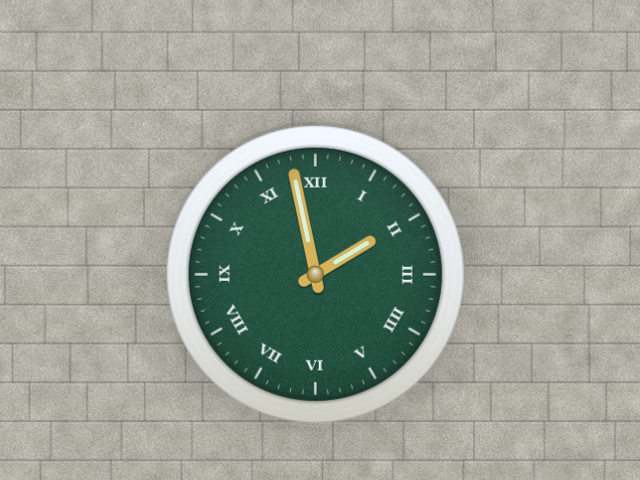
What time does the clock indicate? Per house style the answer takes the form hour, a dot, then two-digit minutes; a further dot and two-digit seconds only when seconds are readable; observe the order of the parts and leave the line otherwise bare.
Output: 1.58
